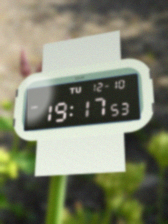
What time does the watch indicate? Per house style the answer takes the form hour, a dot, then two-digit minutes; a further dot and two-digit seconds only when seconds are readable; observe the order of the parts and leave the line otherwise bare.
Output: 19.17.53
